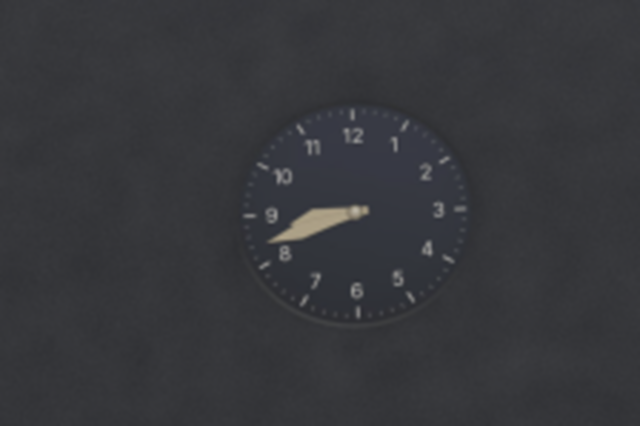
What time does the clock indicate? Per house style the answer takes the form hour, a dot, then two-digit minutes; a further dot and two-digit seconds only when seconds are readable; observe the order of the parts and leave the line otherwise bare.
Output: 8.42
